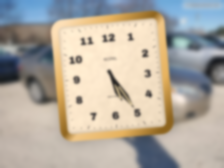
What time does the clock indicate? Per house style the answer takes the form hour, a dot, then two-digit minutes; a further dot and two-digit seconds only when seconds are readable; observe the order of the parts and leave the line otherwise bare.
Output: 5.25
